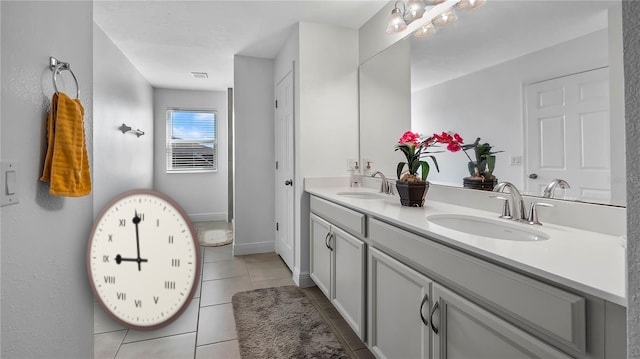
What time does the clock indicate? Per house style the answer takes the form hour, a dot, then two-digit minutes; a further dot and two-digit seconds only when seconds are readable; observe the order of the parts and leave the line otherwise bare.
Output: 8.59
